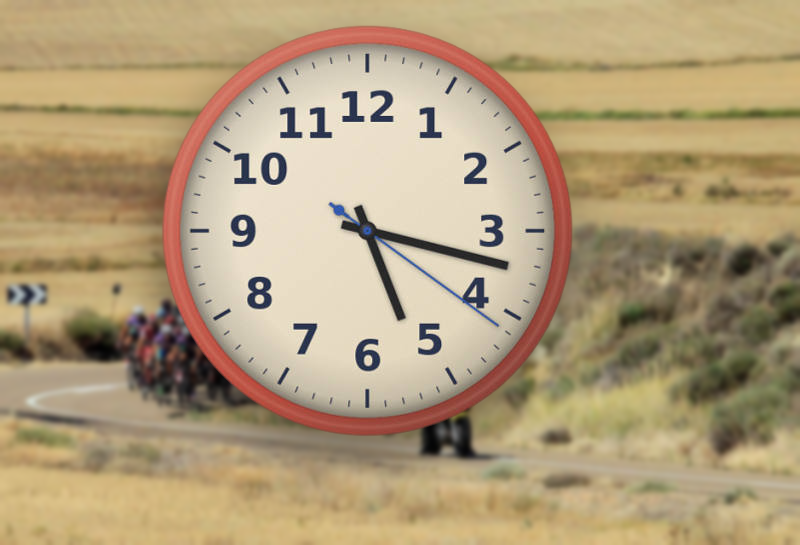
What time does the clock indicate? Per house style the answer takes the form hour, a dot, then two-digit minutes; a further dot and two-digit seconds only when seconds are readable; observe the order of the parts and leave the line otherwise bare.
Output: 5.17.21
